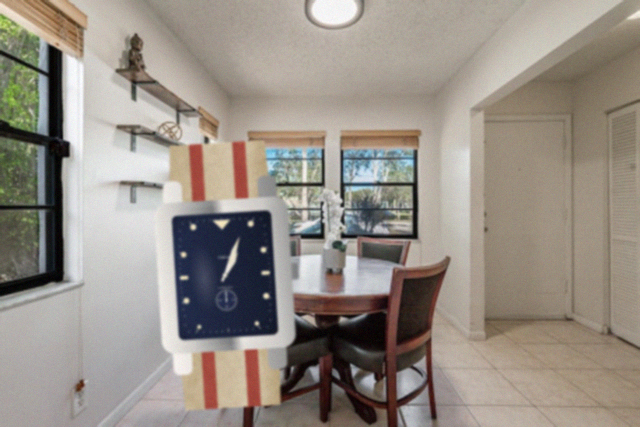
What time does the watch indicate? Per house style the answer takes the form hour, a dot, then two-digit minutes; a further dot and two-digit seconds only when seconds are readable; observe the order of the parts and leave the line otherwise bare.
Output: 1.04
